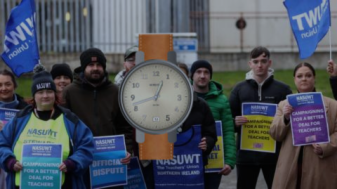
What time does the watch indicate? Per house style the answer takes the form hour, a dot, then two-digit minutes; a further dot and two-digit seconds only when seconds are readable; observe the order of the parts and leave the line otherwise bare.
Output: 12.42
